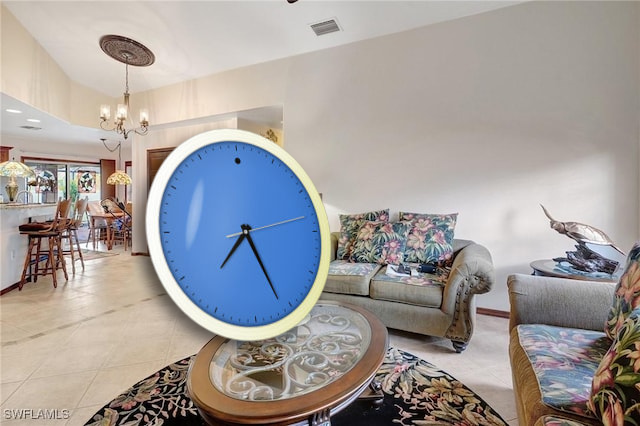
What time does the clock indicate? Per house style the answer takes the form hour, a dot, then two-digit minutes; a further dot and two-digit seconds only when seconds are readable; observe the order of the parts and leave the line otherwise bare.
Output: 7.26.13
